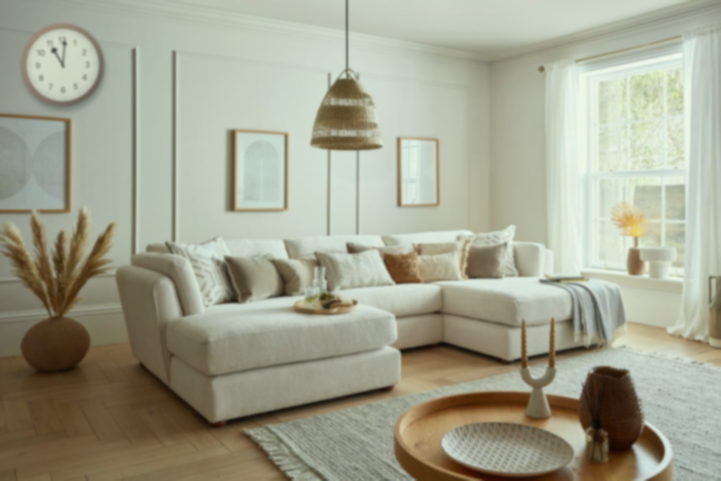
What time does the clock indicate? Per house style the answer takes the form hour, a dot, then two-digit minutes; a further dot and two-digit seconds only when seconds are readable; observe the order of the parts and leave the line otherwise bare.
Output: 11.01
